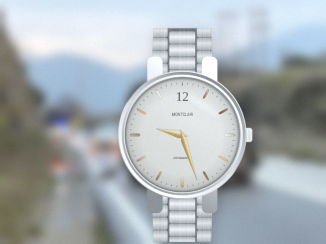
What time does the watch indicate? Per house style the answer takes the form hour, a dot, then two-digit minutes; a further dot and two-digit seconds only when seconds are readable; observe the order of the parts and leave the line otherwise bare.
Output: 9.27
